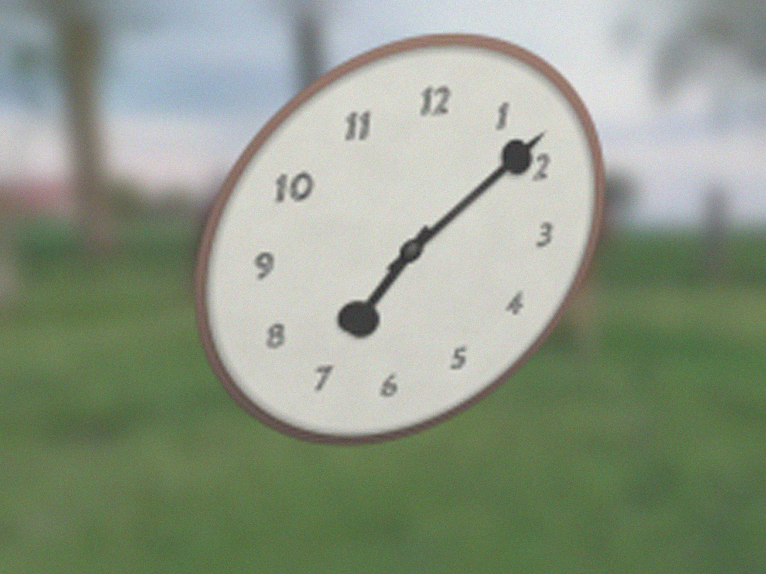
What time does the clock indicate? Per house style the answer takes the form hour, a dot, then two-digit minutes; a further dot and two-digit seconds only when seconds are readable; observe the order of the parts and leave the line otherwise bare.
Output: 7.08
